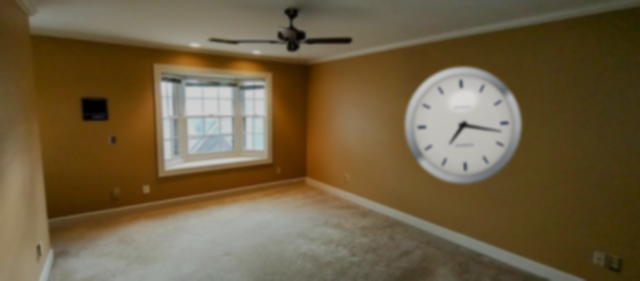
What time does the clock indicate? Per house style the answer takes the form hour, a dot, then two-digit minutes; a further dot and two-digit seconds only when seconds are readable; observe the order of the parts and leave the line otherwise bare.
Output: 7.17
